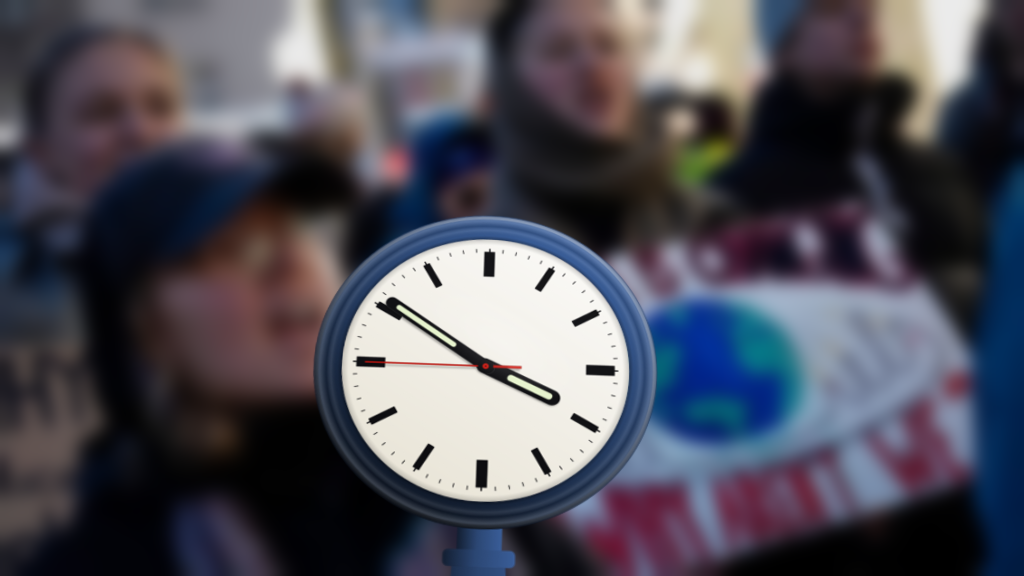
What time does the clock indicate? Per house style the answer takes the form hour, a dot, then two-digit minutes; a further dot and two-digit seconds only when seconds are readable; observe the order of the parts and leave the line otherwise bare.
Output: 3.50.45
